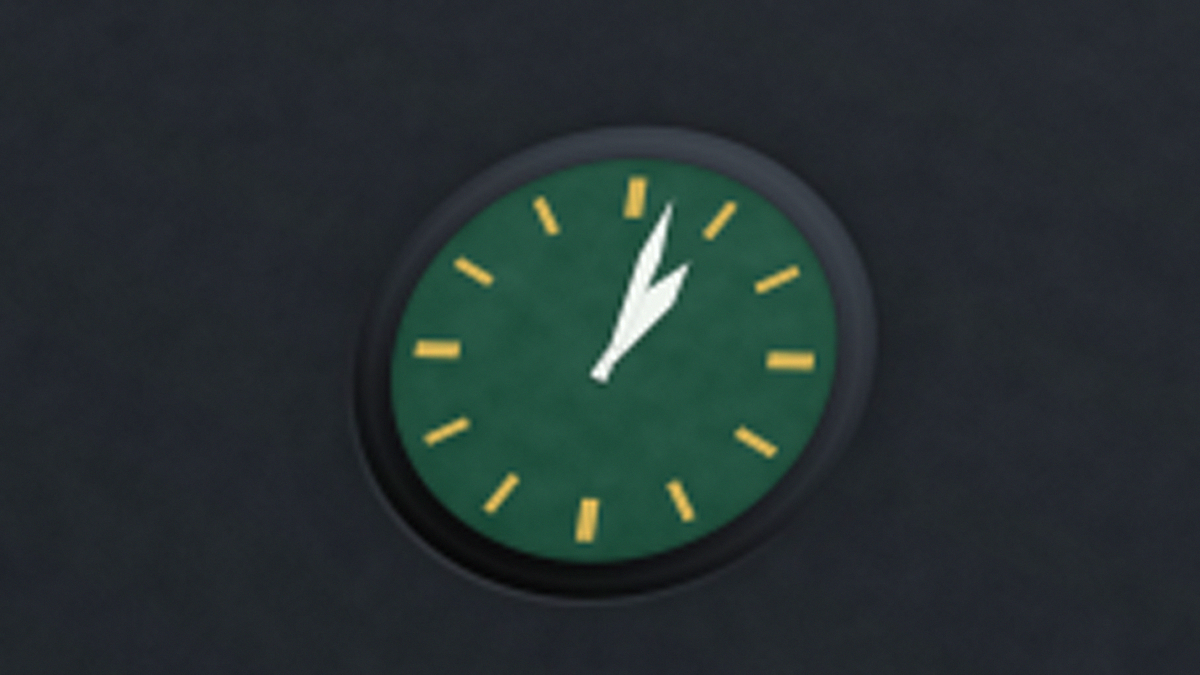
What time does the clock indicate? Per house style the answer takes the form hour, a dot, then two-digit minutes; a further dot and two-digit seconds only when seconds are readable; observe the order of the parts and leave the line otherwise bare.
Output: 1.02
